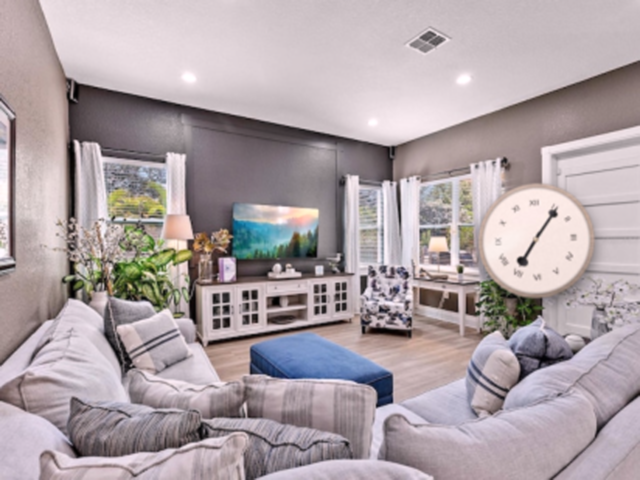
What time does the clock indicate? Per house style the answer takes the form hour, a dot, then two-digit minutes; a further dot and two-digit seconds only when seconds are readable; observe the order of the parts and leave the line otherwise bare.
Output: 7.06
